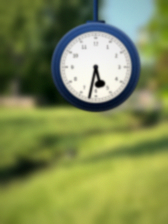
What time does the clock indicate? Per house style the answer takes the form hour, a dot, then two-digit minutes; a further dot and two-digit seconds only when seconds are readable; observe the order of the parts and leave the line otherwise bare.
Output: 5.32
